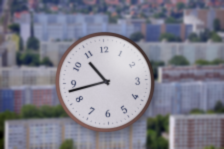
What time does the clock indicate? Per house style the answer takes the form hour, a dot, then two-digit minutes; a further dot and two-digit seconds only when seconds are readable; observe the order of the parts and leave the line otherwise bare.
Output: 10.43
